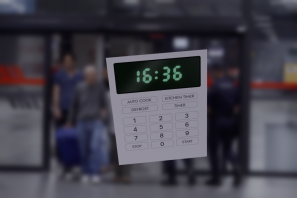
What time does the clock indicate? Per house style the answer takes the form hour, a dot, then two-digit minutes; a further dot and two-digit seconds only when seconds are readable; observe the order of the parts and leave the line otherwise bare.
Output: 16.36
